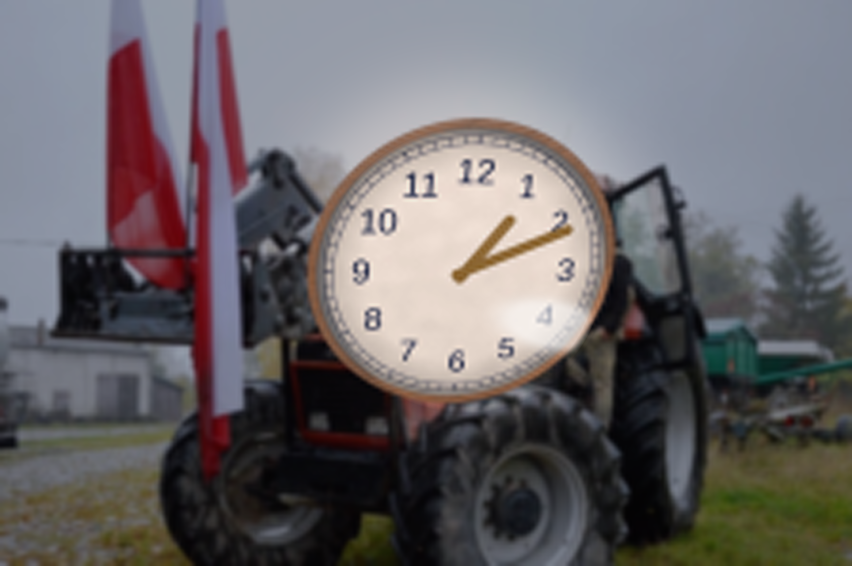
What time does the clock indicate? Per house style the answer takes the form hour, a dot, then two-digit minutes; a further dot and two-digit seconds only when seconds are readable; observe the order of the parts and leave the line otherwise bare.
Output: 1.11
